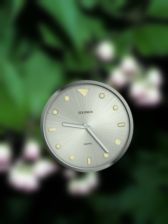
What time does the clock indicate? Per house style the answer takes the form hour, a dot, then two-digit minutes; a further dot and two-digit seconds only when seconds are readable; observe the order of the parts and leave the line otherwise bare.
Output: 9.24
